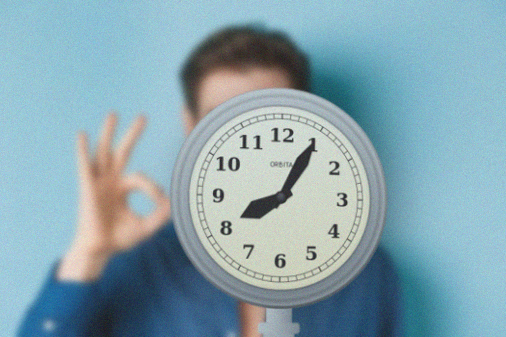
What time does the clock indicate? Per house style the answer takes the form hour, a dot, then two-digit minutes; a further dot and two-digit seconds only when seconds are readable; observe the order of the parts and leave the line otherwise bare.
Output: 8.05
